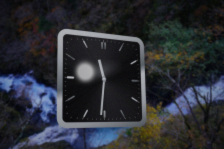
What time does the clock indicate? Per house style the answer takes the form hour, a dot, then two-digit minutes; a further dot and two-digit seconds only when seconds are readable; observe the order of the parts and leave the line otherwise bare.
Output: 11.31
